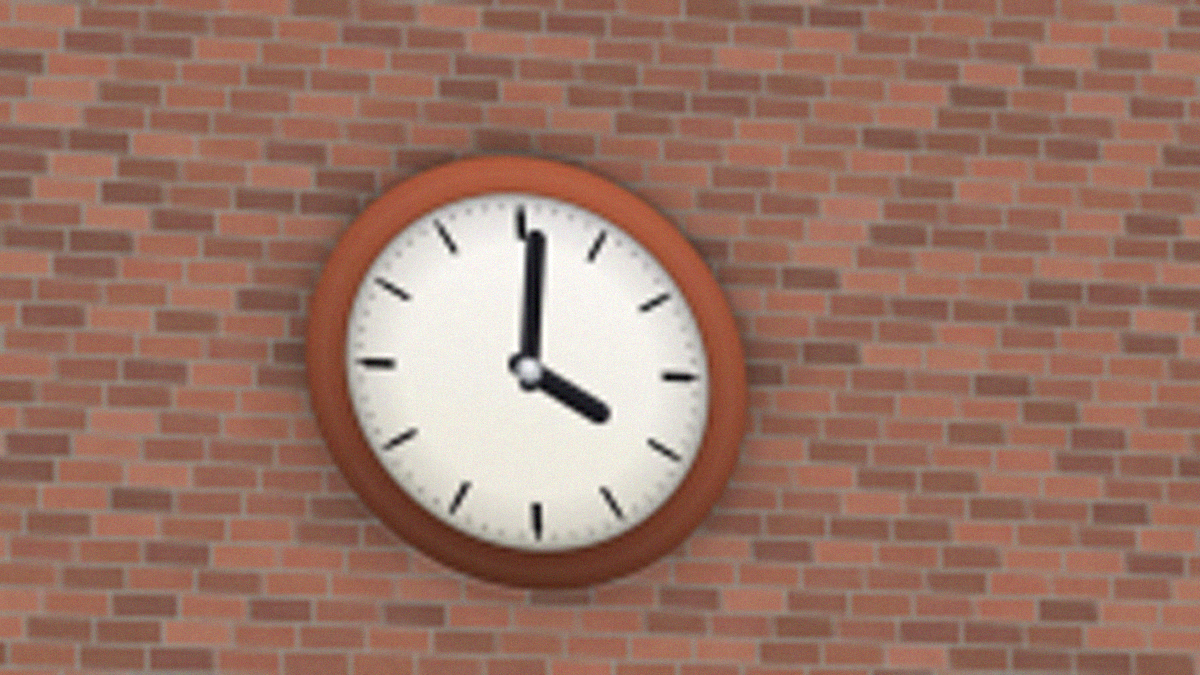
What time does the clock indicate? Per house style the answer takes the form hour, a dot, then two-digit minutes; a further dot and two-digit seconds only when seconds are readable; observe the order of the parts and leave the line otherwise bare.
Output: 4.01
